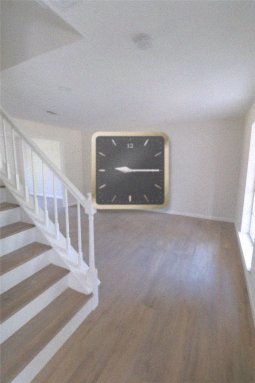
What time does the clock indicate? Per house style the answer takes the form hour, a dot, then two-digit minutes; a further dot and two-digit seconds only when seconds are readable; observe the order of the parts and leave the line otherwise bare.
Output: 9.15
